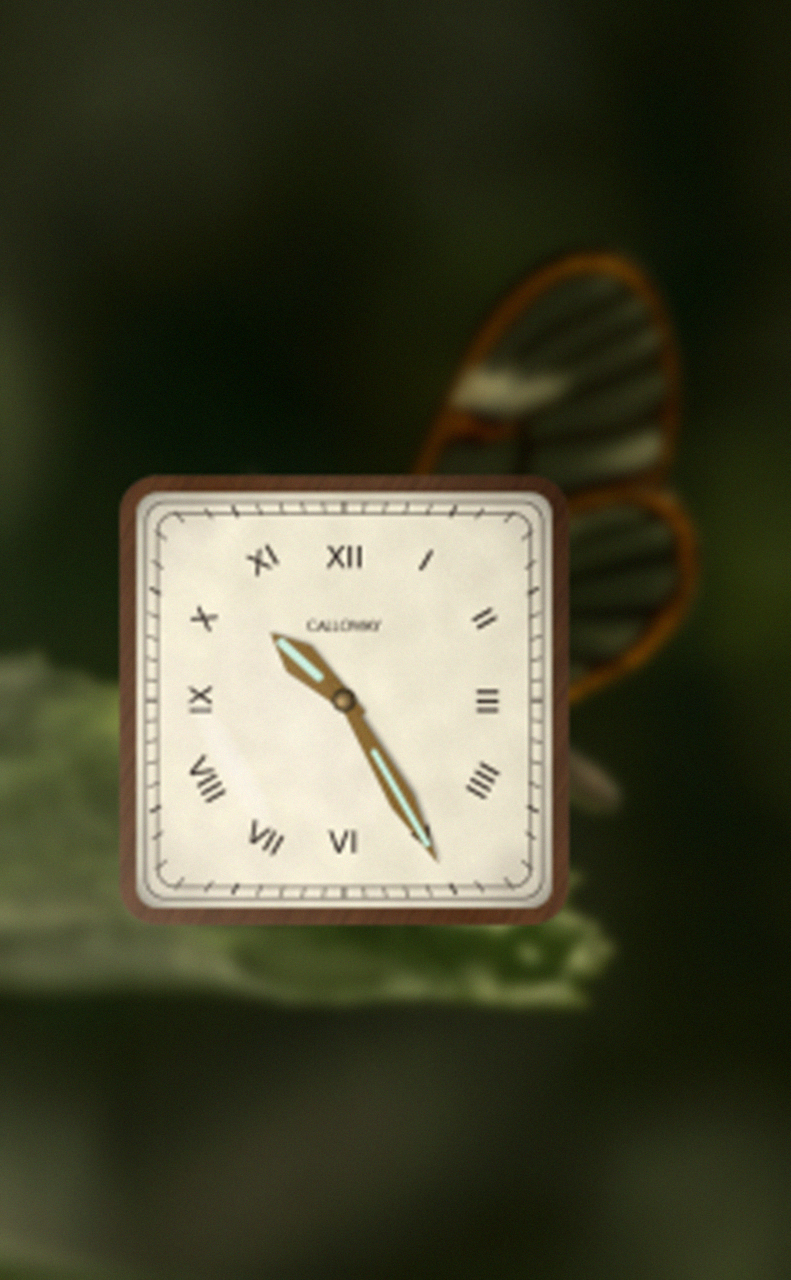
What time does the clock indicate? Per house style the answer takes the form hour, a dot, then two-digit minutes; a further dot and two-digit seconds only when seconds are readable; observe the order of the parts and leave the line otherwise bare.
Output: 10.25
